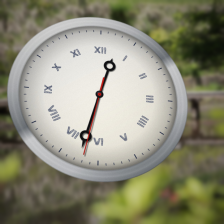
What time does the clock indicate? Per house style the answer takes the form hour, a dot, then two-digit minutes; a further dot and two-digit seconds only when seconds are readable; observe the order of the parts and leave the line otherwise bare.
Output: 12.32.32
